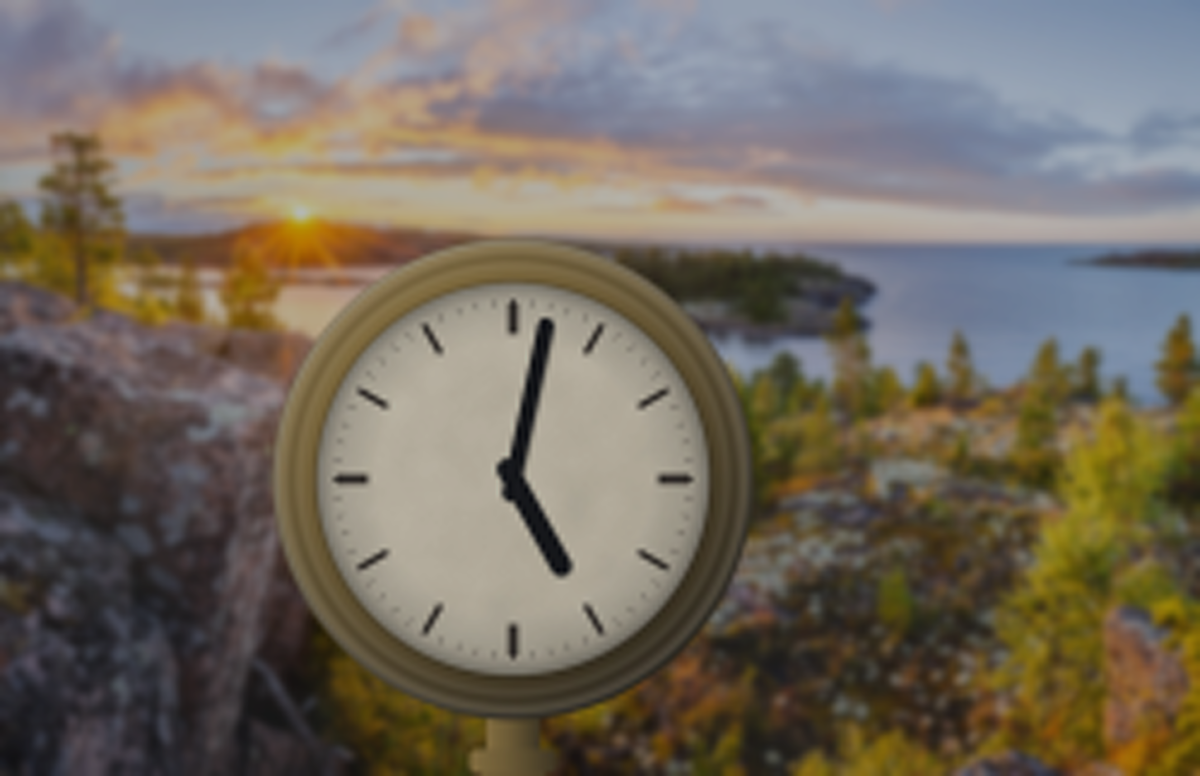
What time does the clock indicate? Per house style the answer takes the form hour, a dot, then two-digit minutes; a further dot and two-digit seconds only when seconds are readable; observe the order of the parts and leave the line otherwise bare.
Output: 5.02
